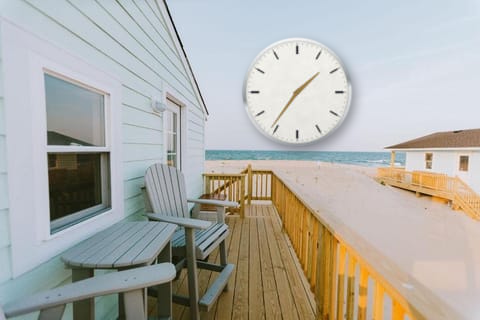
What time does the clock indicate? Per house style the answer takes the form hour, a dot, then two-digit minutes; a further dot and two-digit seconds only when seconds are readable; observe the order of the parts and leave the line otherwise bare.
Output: 1.36
